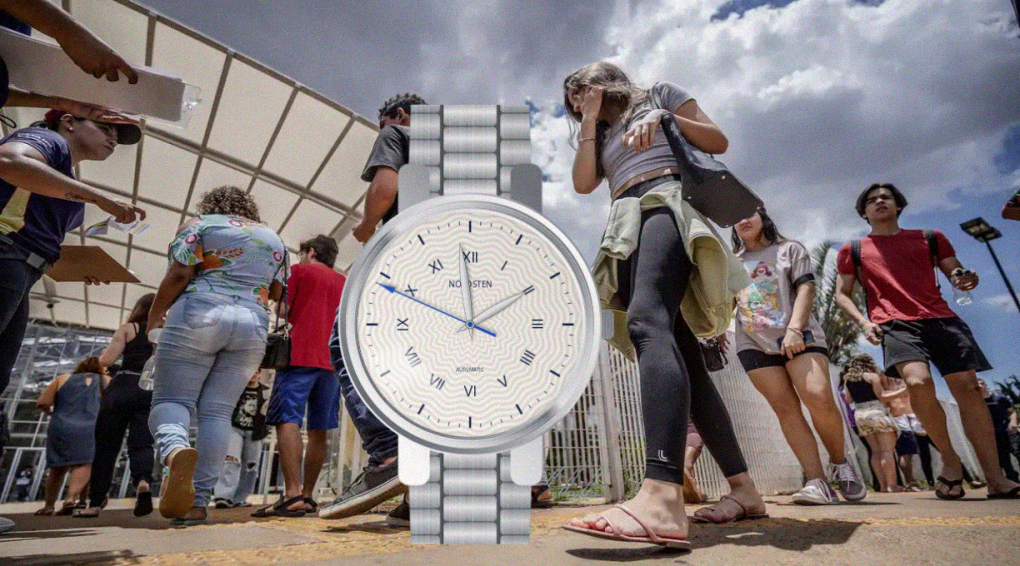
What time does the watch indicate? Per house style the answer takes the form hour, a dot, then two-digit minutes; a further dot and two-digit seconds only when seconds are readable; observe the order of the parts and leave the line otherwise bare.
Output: 1.58.49
